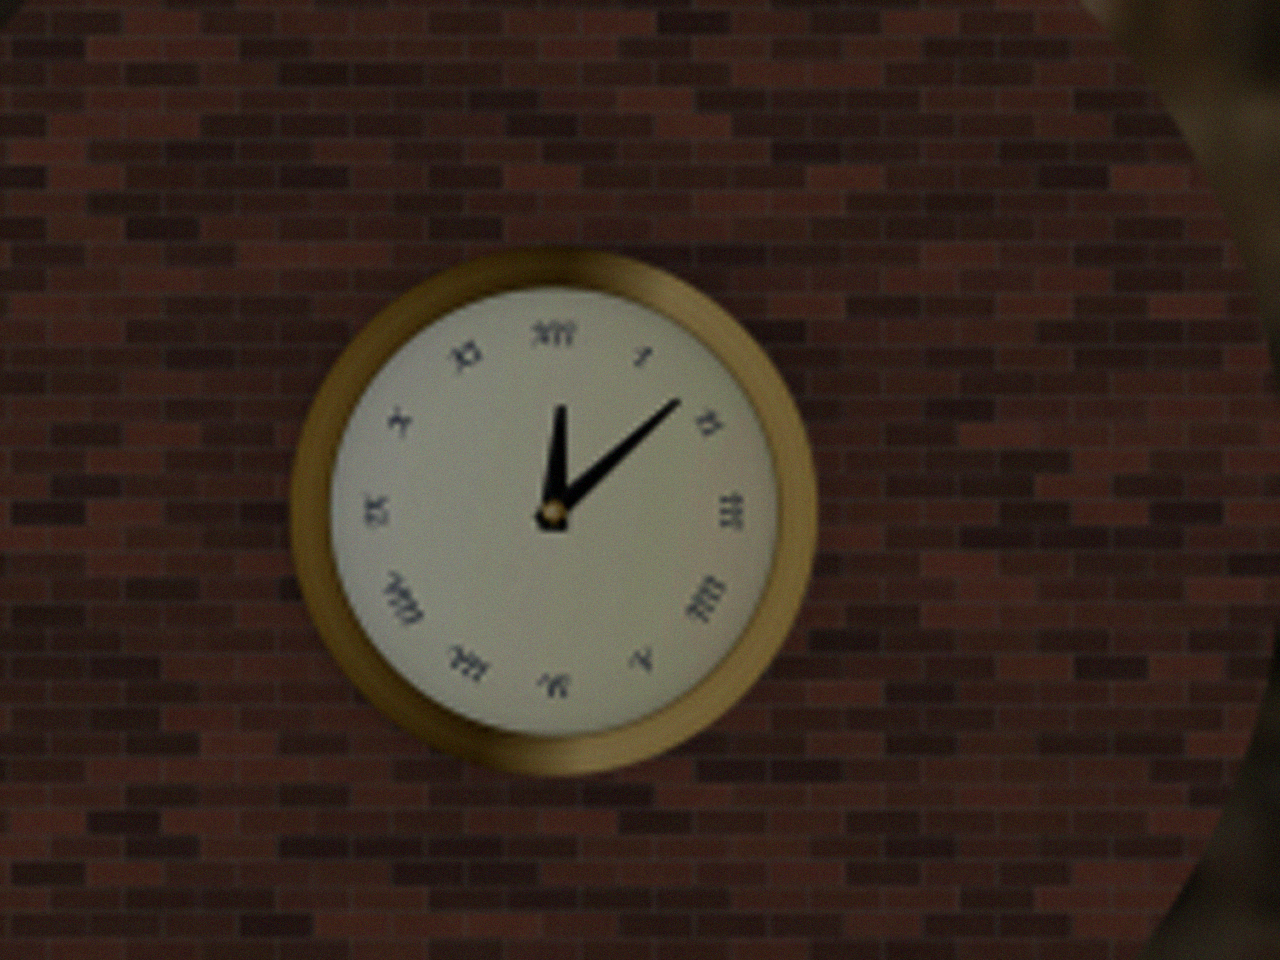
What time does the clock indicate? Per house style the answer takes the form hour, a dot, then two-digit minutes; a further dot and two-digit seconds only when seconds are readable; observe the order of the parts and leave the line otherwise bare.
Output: 12.08
